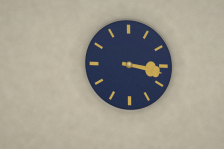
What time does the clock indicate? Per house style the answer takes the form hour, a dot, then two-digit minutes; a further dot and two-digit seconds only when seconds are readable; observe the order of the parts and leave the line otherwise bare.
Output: 3.17
